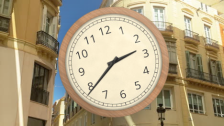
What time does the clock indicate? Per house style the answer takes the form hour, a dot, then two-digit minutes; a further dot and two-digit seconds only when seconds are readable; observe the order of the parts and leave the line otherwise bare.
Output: 2.39
